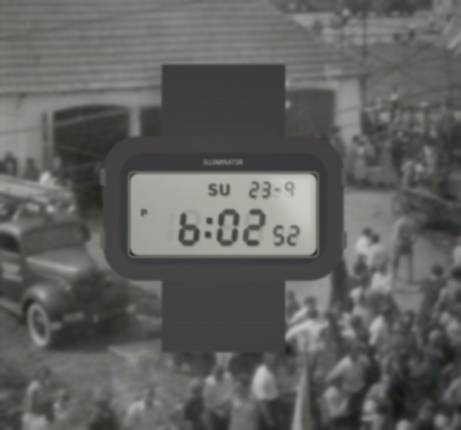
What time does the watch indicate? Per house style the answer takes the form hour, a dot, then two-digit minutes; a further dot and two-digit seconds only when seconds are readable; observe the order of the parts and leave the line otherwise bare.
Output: 6.02.52
